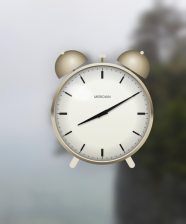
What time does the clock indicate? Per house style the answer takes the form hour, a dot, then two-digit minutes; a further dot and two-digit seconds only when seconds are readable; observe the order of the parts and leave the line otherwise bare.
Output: 8.10
